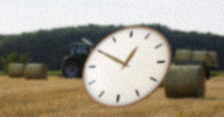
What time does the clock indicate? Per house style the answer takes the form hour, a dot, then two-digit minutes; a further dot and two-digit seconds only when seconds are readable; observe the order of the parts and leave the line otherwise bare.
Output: 12.50
